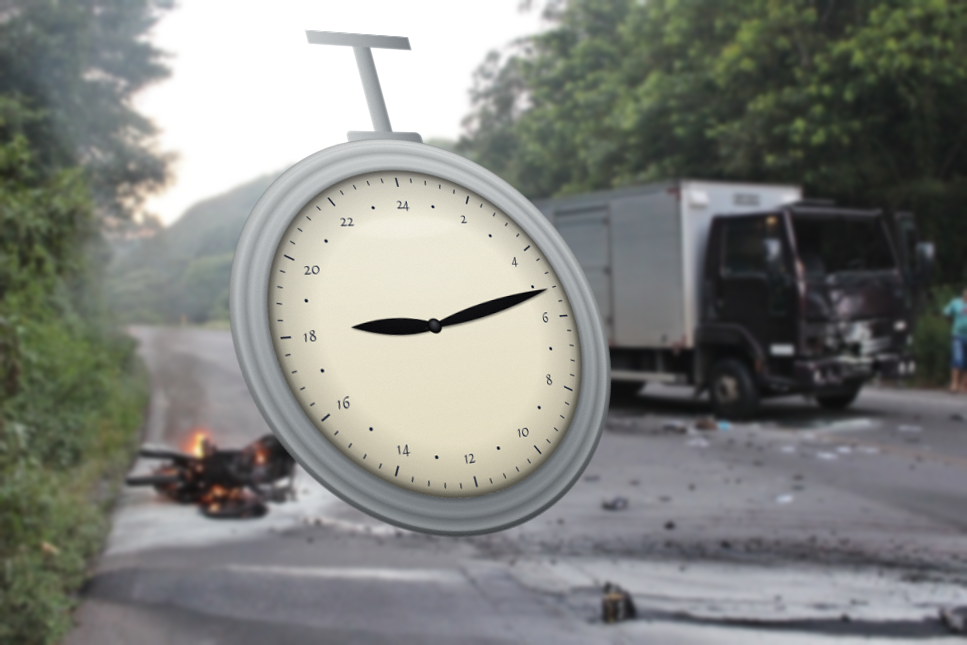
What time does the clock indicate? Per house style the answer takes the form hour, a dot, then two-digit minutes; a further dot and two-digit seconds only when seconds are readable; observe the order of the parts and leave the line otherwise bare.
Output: 18.13
